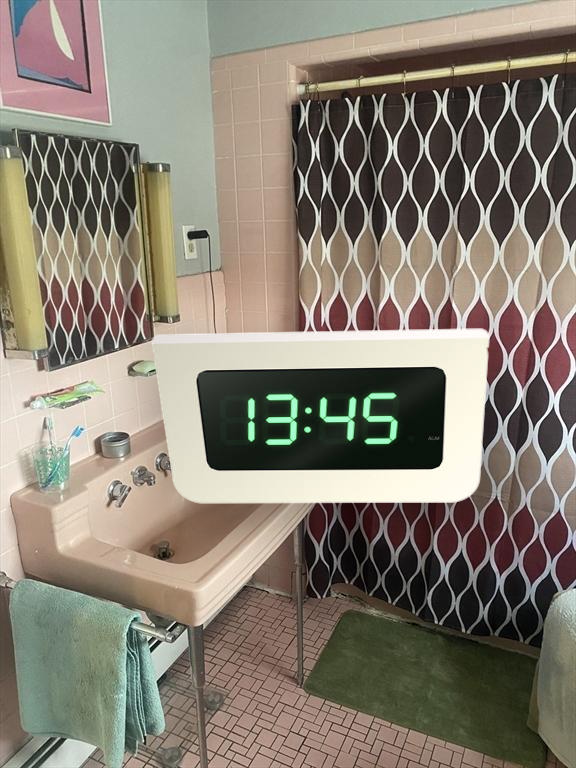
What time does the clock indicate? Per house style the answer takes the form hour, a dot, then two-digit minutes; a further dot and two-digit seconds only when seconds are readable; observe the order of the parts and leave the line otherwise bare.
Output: 13.45
